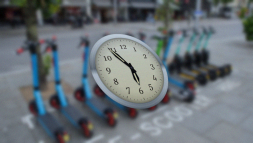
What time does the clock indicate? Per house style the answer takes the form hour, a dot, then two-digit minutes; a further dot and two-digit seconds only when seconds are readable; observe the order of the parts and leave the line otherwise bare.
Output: 5.54
